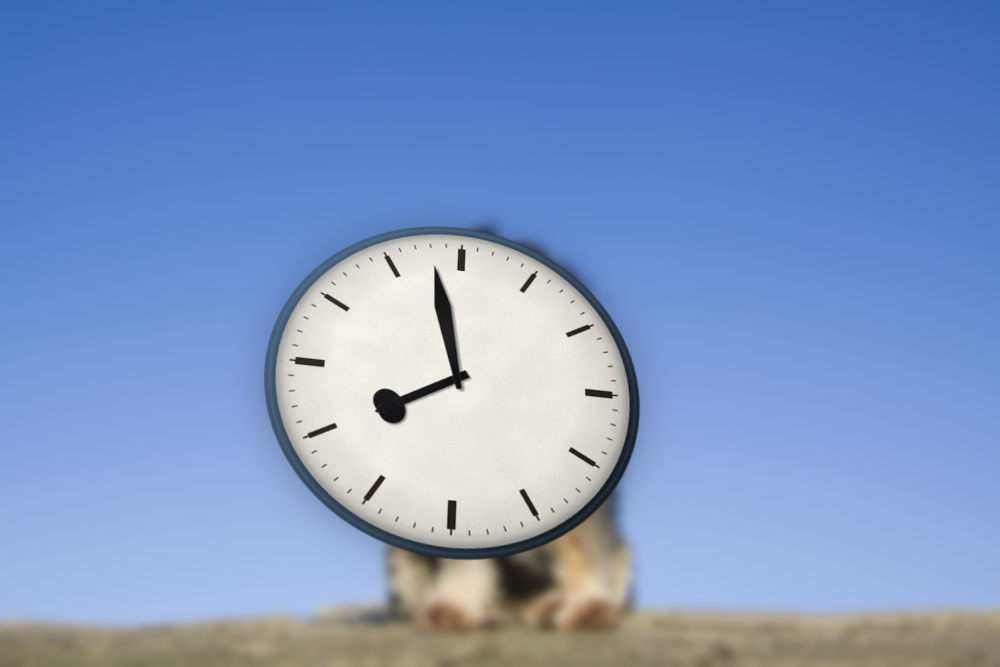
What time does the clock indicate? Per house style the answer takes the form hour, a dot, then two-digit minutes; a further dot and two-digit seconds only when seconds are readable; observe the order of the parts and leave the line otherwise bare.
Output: 7.58
